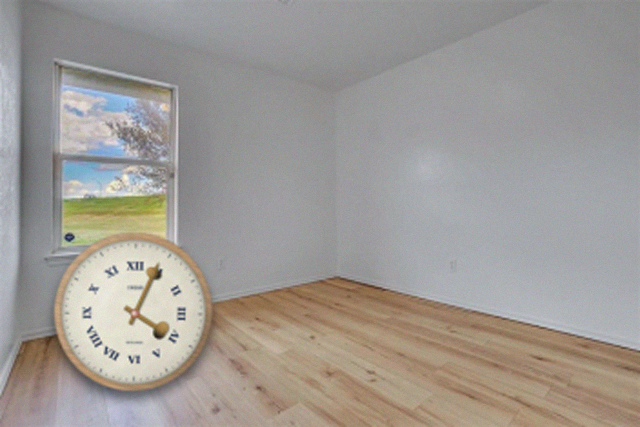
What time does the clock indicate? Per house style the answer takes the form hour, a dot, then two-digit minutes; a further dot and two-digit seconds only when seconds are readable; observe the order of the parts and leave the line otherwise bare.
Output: 4.04
